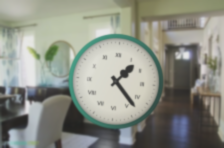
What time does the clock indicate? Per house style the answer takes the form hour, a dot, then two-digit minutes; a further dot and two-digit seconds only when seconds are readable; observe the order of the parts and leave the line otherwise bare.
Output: 1.23
